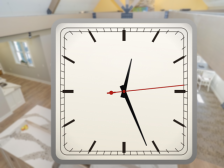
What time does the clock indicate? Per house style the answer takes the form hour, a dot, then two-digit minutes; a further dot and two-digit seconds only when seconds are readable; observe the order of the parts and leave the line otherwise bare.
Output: 12.26.14
